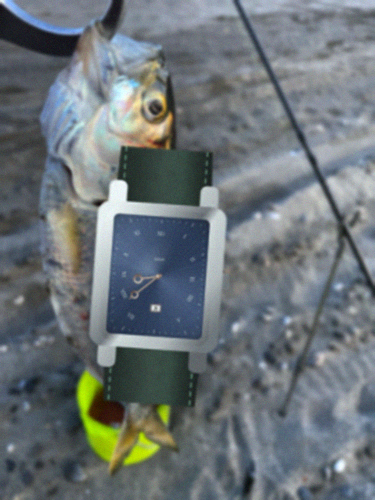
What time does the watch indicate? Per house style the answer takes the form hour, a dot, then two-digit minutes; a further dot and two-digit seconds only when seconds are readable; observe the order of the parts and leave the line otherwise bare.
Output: 8.38
